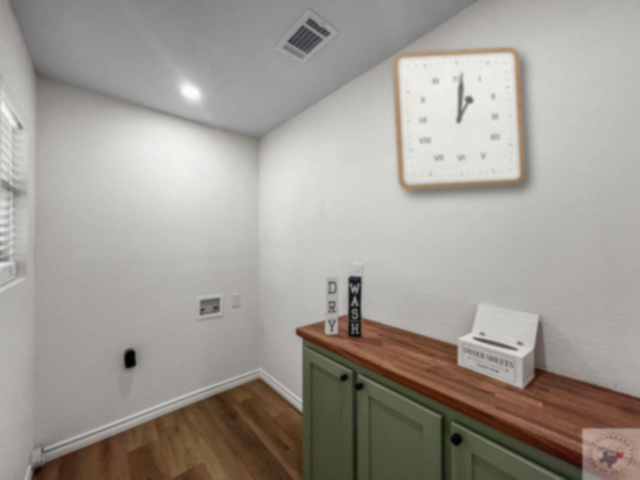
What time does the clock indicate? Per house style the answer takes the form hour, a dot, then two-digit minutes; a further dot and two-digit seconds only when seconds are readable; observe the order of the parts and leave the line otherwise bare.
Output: 1.01
